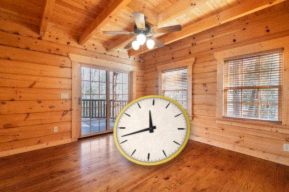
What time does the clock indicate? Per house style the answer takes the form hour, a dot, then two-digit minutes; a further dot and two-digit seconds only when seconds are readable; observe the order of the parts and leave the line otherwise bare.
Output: 11.42
